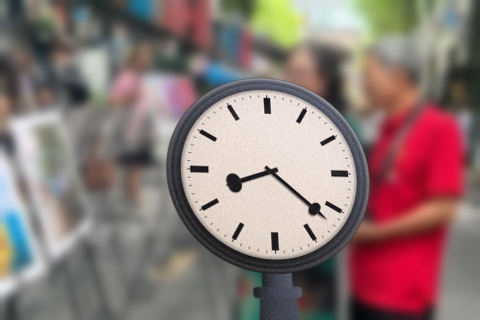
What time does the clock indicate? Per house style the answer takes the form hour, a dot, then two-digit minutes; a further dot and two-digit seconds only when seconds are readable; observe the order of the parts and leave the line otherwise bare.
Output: 8.22
